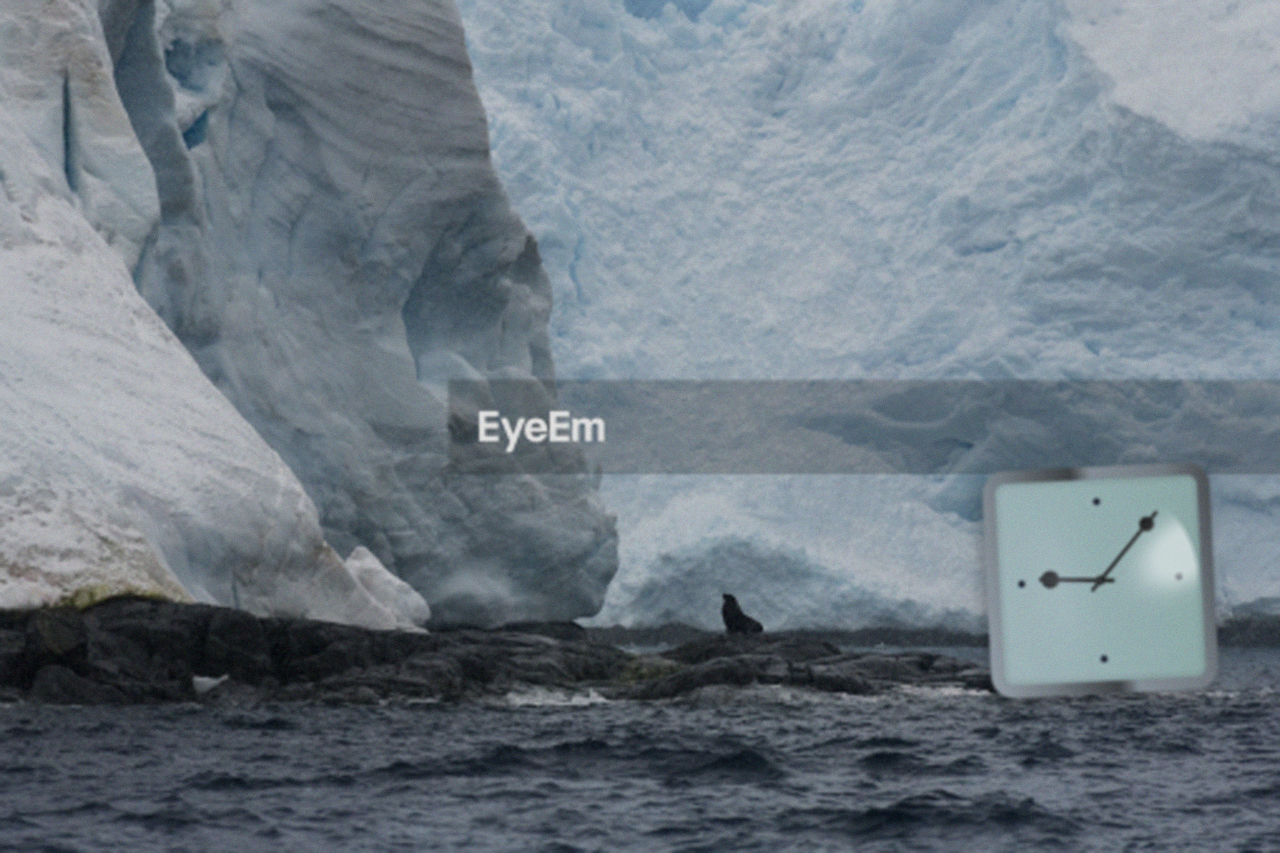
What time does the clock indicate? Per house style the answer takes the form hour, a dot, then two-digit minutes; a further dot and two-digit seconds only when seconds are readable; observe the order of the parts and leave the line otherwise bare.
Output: 9.07
